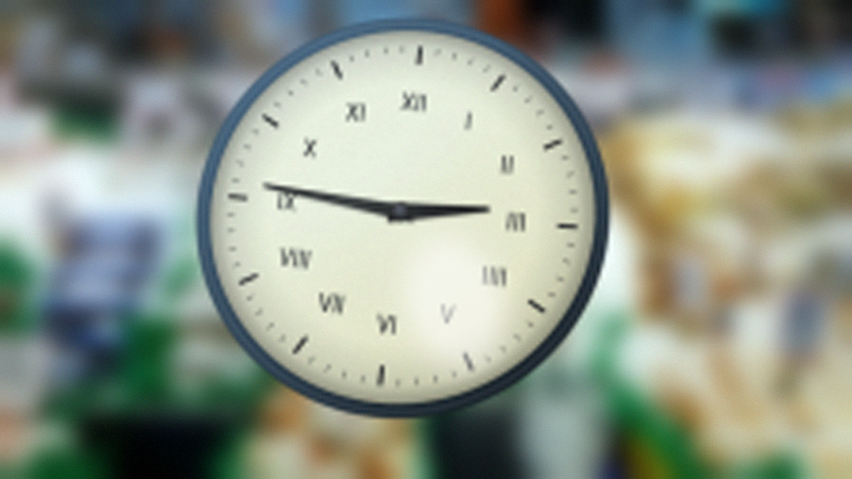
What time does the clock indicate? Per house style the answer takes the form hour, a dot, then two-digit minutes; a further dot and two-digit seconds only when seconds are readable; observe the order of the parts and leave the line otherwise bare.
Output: 2.46
